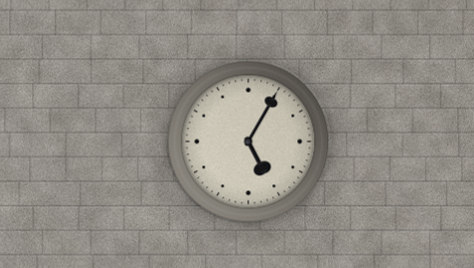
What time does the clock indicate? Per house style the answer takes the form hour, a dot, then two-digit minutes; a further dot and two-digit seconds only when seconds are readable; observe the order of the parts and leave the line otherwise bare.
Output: 5.05
